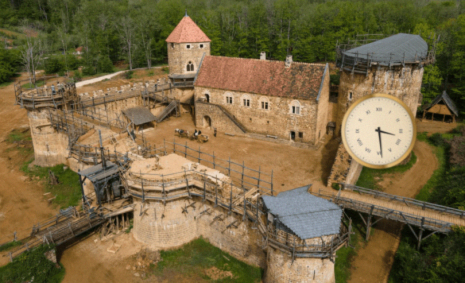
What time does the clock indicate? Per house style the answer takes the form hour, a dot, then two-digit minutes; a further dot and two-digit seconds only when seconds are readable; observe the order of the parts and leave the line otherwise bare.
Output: 3.29
